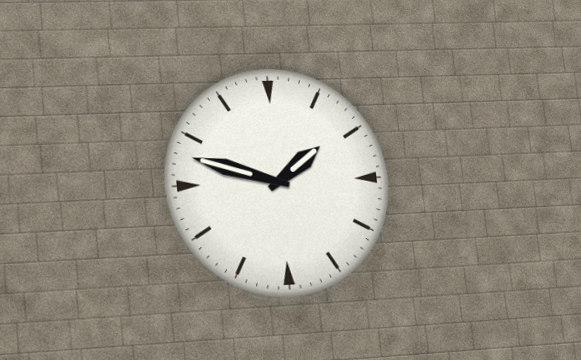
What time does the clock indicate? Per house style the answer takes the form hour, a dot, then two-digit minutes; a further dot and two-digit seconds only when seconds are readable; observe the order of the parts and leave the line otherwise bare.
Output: 1.48
